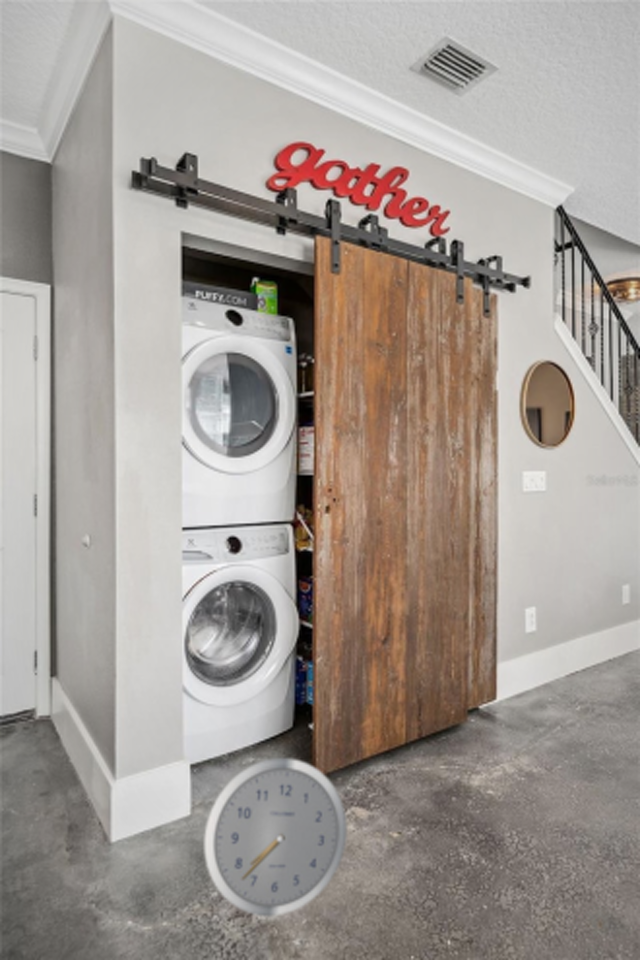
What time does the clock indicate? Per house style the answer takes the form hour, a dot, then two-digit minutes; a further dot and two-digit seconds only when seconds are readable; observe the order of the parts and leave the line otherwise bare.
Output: 7.37
